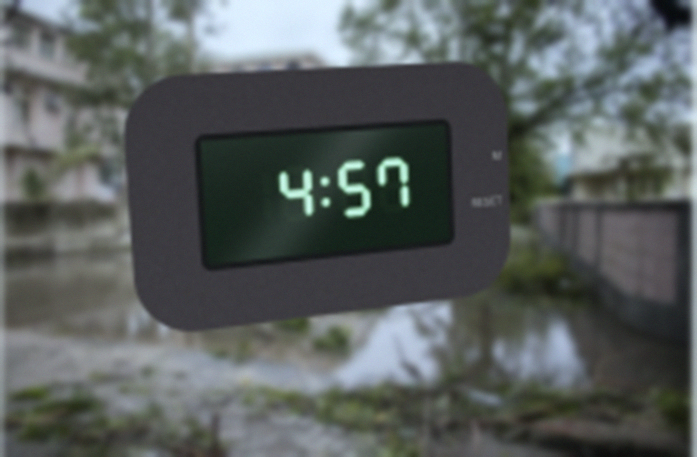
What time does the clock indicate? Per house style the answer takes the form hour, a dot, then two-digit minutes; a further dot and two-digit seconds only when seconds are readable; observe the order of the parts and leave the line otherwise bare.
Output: 4.57
